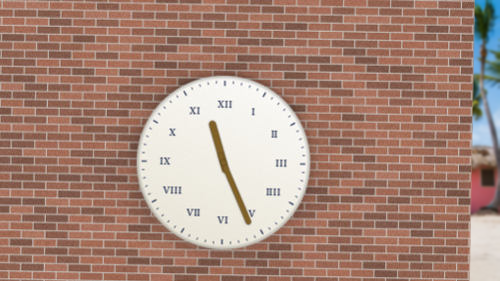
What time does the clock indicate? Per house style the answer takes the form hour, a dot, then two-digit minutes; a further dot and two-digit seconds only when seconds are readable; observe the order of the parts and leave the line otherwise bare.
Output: 11.26
